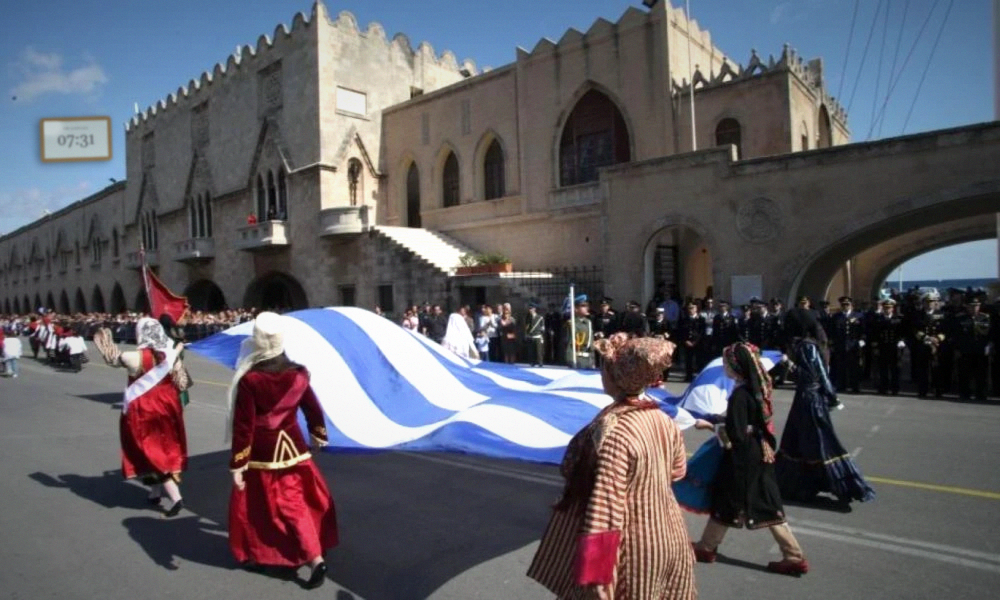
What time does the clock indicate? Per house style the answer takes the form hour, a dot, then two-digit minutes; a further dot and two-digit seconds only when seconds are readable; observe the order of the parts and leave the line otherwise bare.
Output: 7.31
